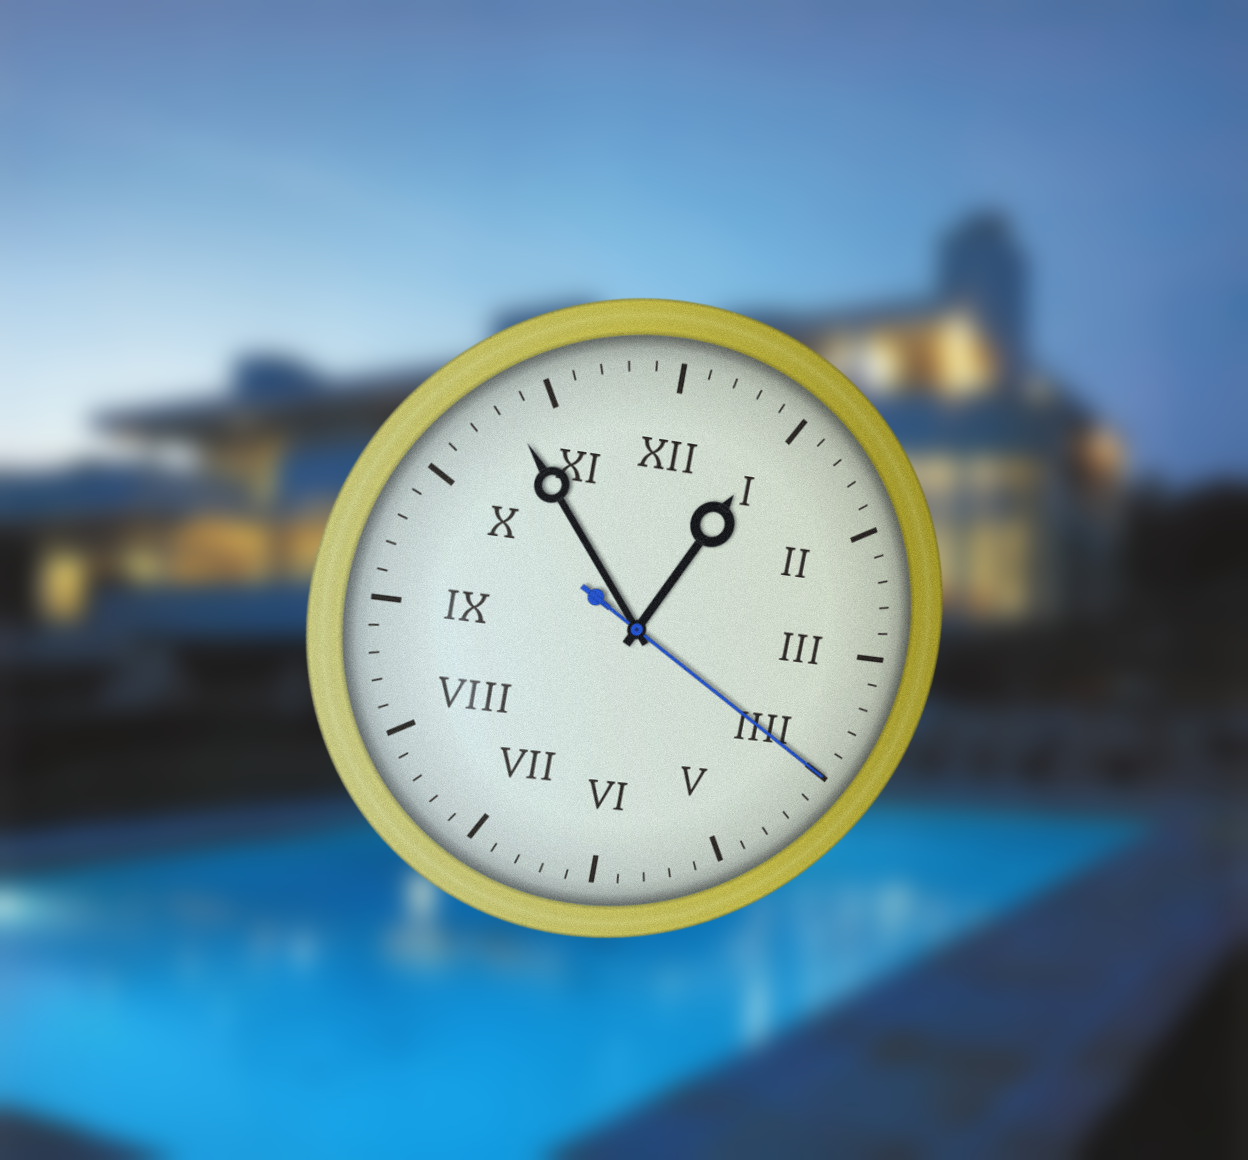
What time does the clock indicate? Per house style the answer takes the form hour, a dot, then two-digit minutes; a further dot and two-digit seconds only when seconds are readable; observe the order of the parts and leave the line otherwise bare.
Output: 12.53.20
